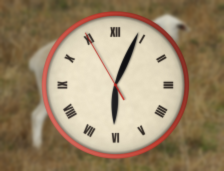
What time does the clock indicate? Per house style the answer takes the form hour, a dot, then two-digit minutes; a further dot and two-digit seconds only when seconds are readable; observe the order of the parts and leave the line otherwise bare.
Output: 6.03.55
